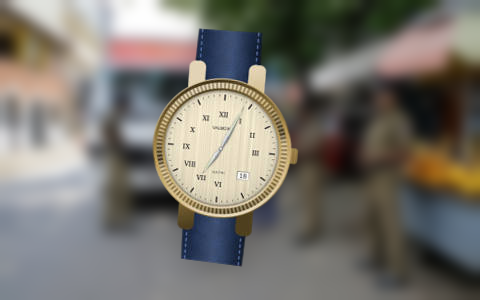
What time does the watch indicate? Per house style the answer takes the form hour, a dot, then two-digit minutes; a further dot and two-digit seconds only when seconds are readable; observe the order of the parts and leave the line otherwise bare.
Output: 7.04
